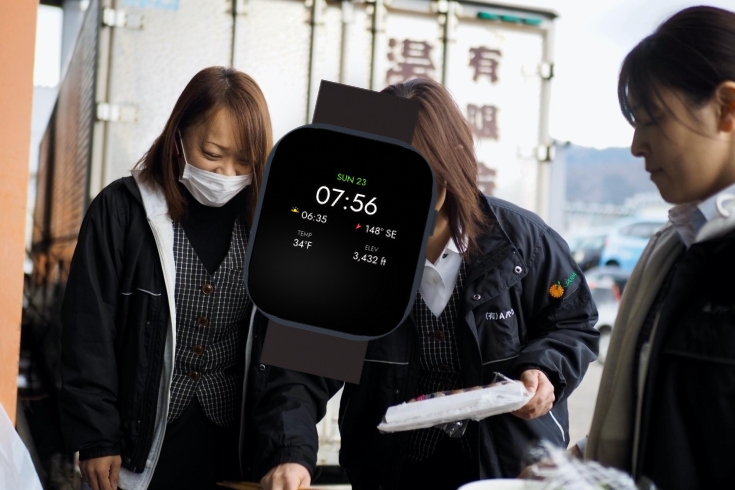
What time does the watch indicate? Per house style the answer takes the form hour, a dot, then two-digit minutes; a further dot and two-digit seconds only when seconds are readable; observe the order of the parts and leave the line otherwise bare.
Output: 7.56
